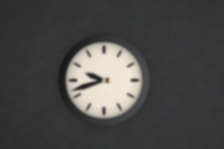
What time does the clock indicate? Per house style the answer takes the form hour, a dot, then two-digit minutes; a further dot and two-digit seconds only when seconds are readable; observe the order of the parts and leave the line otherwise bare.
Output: 9.42
